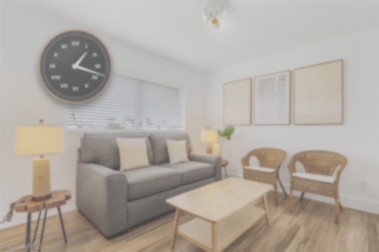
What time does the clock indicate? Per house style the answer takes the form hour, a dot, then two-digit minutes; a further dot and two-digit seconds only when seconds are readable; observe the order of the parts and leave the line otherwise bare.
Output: 1.18
